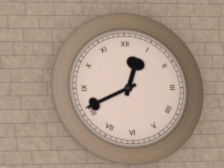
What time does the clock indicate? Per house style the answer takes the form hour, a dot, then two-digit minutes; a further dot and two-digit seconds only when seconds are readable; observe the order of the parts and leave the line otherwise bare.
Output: 12.41
